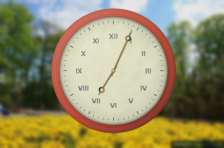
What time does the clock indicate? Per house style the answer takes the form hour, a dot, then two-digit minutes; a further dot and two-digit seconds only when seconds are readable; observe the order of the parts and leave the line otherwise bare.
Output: 7.04
